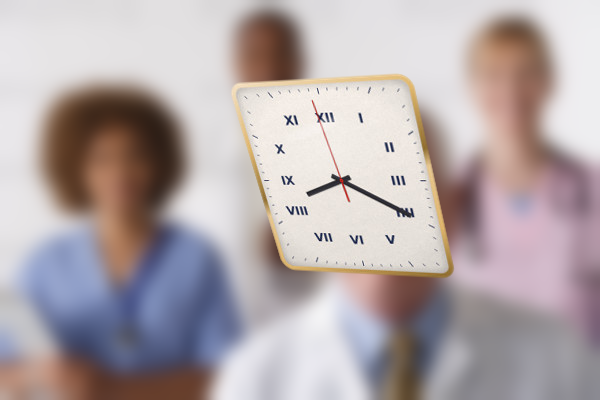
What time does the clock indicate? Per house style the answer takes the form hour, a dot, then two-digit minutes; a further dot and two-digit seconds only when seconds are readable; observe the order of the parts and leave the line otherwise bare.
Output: 8.19.59
